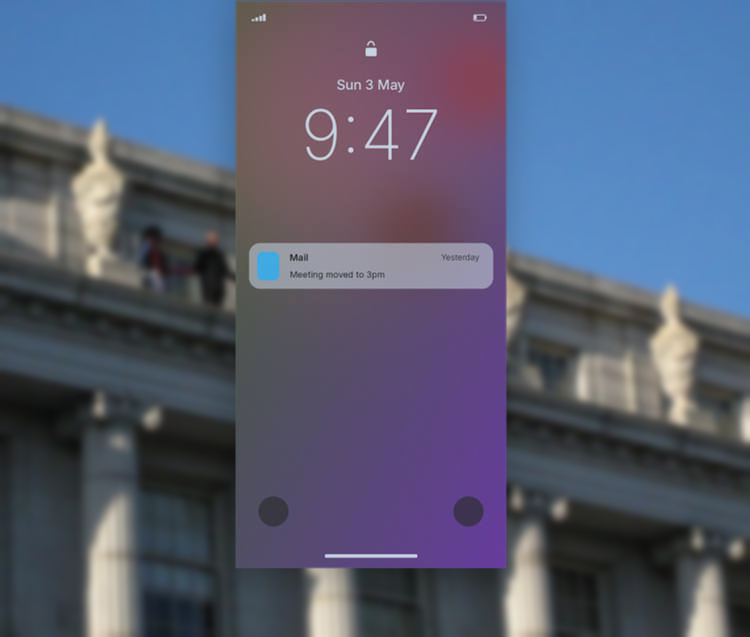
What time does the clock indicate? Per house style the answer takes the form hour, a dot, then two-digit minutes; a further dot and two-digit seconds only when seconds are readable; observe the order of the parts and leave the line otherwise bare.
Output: 9.47
